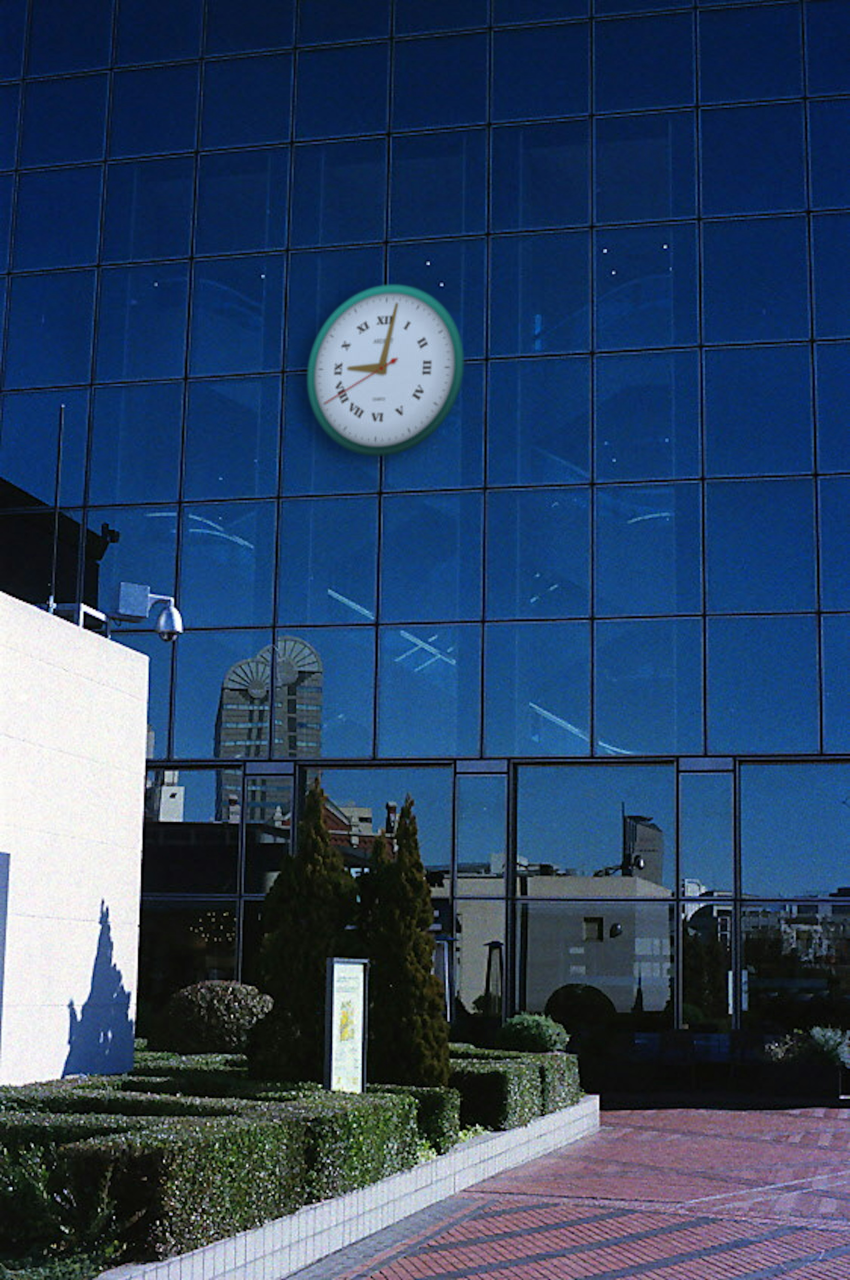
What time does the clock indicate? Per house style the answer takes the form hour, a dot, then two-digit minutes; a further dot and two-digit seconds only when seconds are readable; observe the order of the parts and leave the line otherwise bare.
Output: 9.01.40
